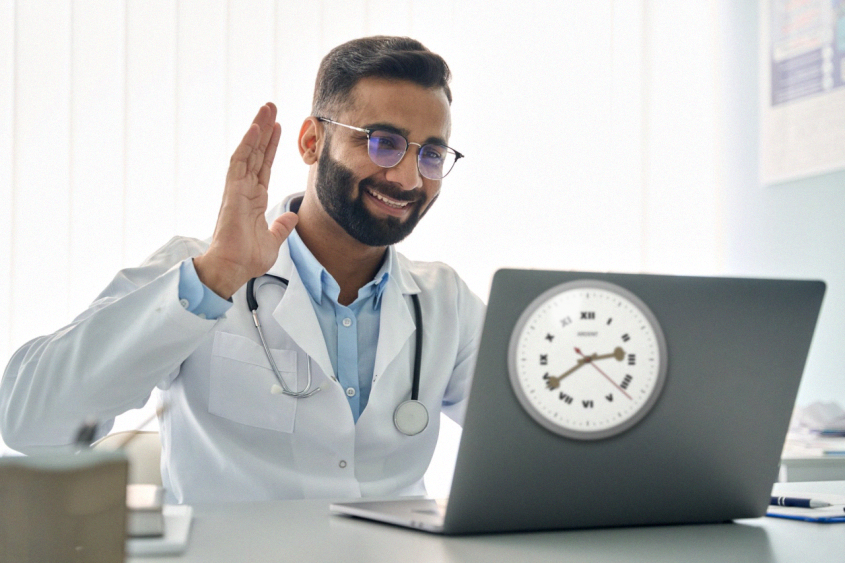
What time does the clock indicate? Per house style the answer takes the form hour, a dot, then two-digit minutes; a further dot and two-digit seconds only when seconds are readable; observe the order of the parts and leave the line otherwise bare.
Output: 2.39.22
